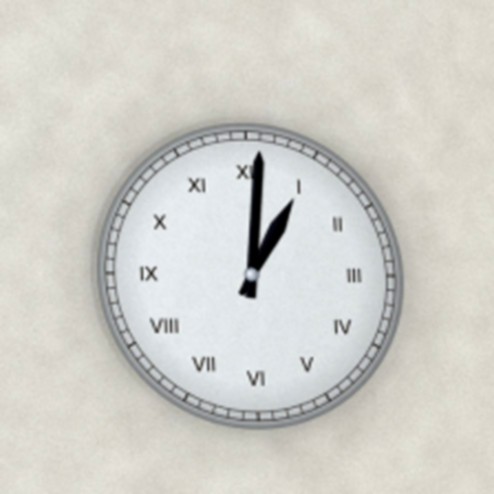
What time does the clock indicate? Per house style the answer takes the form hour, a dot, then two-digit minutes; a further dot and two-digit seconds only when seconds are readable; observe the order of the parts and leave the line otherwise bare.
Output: 1.01
